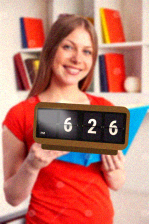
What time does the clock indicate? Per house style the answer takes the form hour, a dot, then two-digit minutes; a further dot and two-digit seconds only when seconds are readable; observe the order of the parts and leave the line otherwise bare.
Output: 6.26
